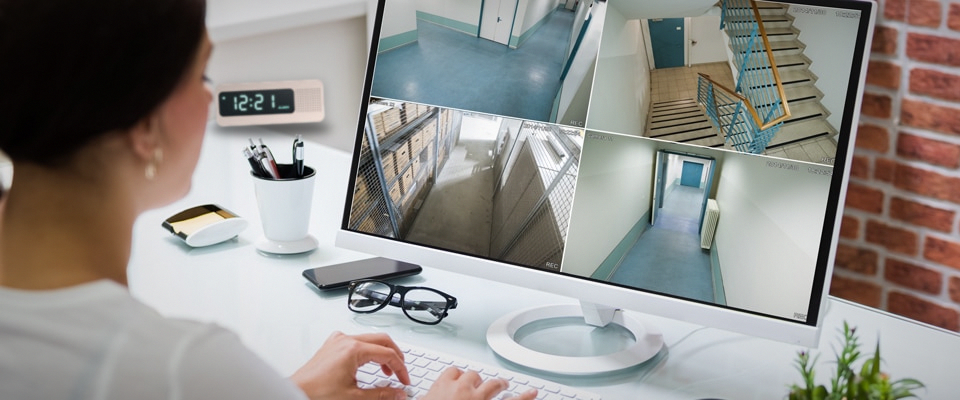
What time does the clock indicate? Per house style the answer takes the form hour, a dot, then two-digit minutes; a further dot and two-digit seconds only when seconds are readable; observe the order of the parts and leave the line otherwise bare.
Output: 12.21
